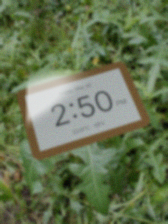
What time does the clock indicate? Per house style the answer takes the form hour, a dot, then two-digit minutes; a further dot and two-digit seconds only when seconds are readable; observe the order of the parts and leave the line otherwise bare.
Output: 2.50
